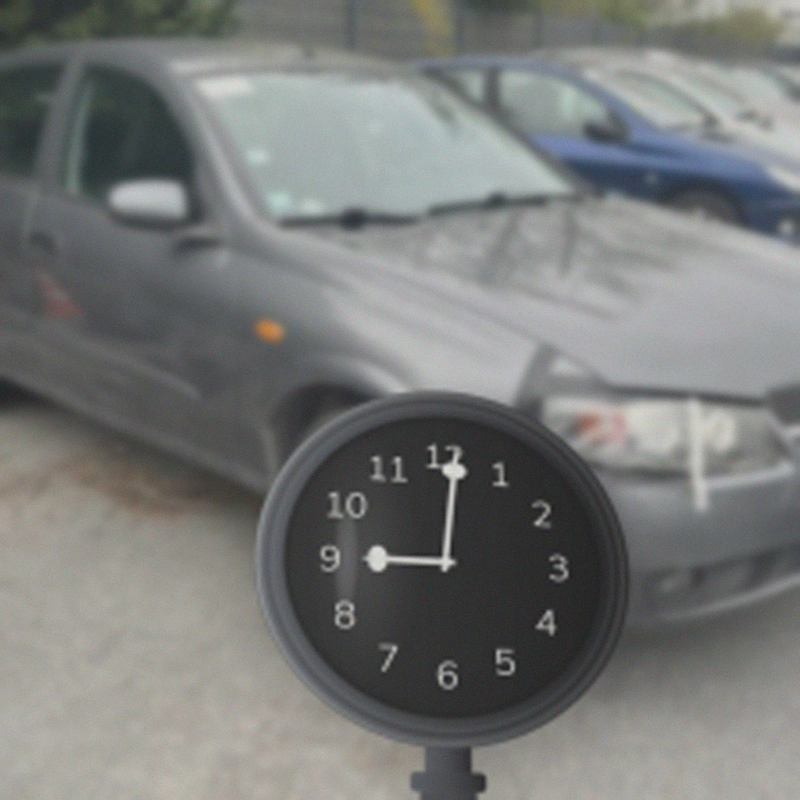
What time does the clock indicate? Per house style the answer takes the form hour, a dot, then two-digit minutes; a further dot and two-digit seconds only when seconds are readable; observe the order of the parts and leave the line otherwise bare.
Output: 9.01
